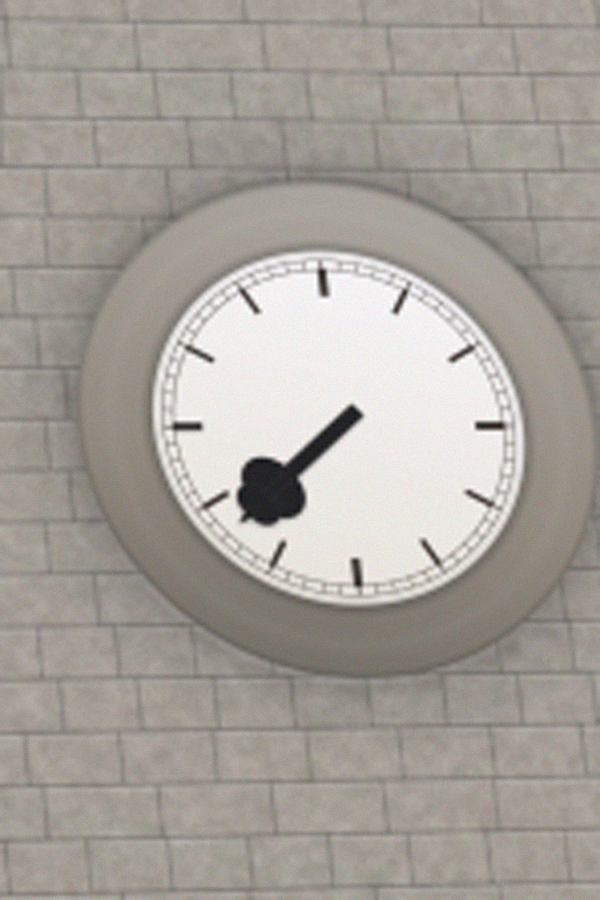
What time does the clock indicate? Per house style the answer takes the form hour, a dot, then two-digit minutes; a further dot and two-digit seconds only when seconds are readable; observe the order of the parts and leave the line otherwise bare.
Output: 7.38
